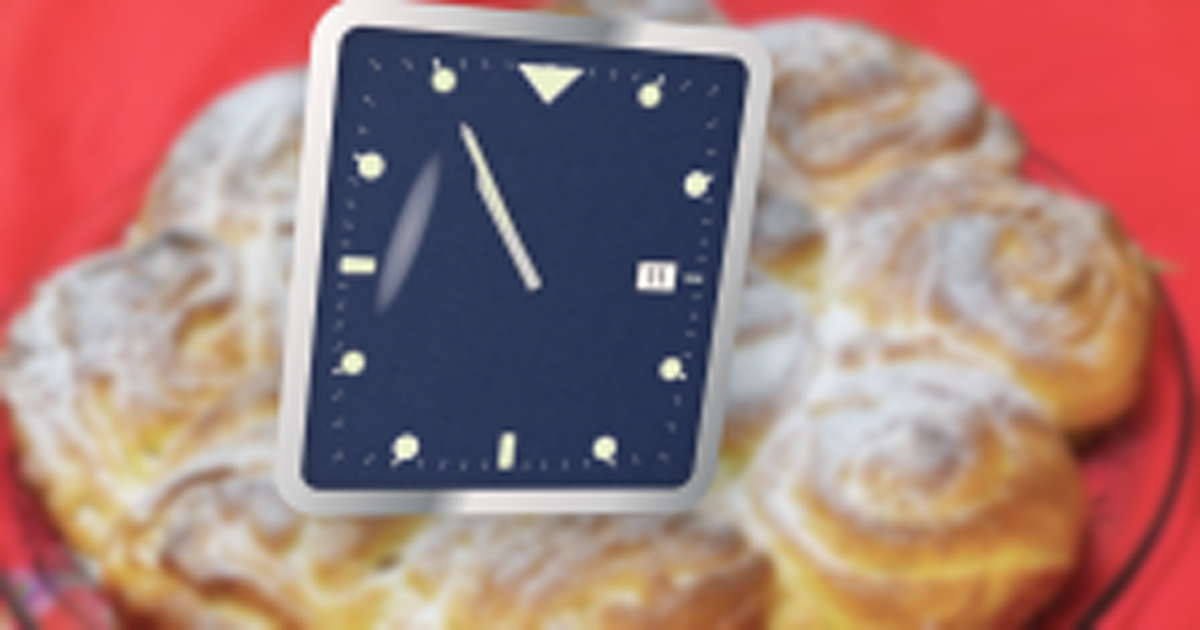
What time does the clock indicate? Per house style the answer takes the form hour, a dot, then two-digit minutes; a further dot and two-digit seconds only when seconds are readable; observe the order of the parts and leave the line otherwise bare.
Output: 10.55
